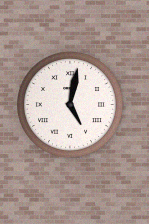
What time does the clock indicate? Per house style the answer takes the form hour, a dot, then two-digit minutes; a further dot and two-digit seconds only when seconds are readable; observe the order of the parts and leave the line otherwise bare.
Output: 5.02
